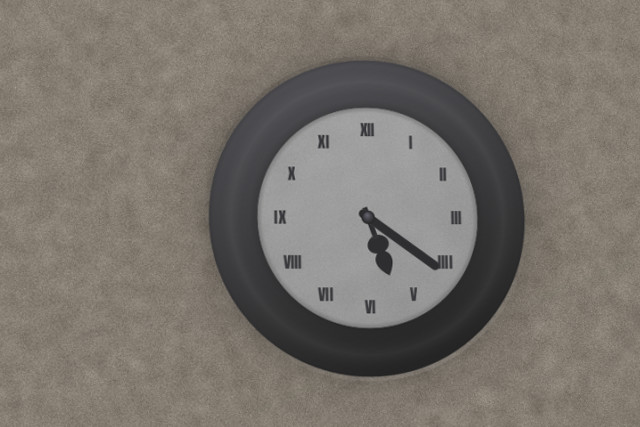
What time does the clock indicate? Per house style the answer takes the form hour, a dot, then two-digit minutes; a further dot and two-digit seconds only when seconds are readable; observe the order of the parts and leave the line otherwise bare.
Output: 5.21
